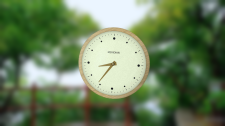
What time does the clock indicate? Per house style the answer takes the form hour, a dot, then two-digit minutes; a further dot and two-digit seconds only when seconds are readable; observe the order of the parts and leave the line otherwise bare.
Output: 8.36
